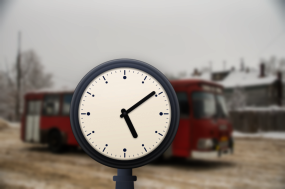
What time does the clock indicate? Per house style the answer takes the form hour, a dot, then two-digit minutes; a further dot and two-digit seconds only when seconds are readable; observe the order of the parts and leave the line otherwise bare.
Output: 5.09
